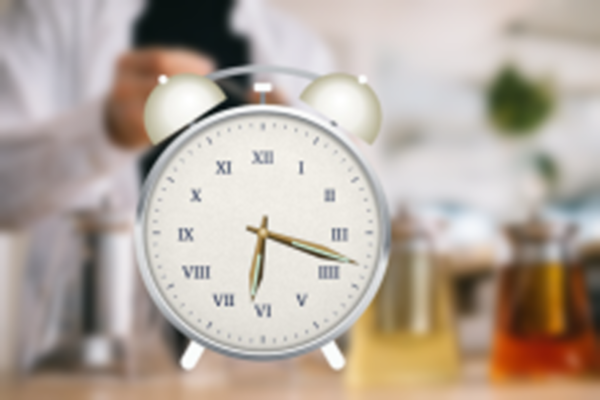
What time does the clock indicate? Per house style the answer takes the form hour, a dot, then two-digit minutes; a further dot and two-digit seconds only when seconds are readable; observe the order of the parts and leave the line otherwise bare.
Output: 6.18
